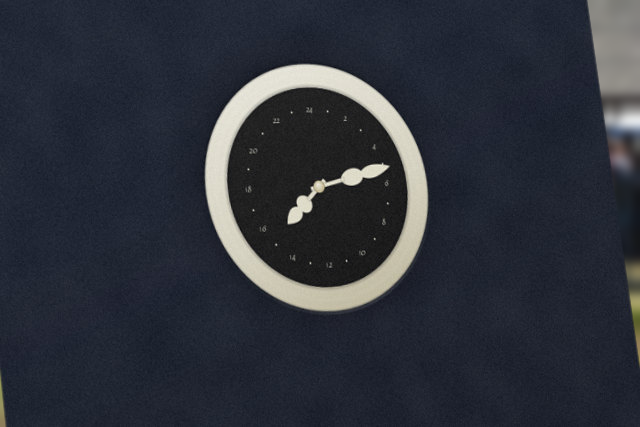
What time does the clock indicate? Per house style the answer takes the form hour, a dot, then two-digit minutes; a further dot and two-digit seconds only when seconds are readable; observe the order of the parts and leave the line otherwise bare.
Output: 15.13
